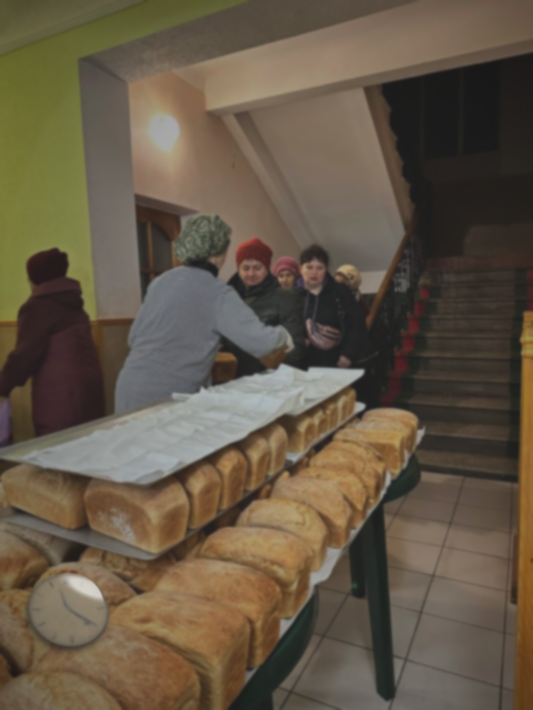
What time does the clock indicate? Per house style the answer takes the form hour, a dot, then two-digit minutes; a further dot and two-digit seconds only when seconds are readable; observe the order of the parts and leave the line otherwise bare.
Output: 11.21
